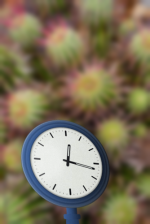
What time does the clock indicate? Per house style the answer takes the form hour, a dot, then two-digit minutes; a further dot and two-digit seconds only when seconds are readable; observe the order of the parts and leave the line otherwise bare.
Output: 12.17
